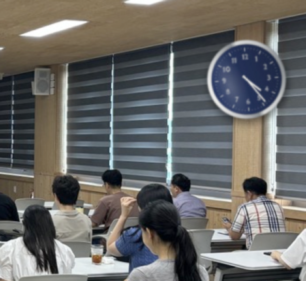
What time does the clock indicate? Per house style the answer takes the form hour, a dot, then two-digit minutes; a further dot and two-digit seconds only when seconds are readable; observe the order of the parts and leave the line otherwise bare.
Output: 4.24
